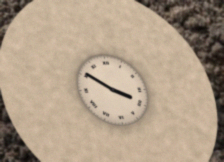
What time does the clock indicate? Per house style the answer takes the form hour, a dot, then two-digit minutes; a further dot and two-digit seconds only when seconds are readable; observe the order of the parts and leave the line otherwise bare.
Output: 3.51
